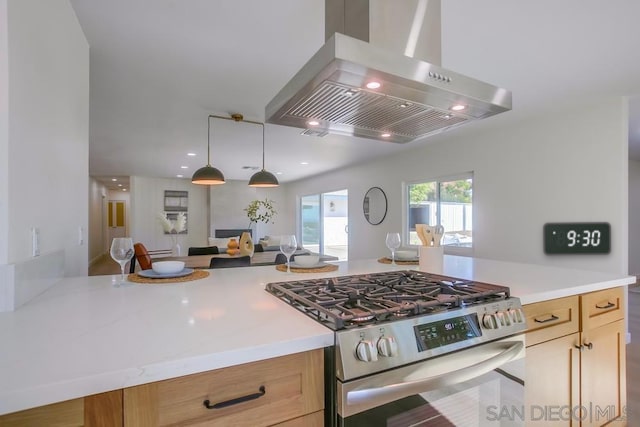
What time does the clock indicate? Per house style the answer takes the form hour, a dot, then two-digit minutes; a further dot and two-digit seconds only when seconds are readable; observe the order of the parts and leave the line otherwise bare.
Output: 9.30
